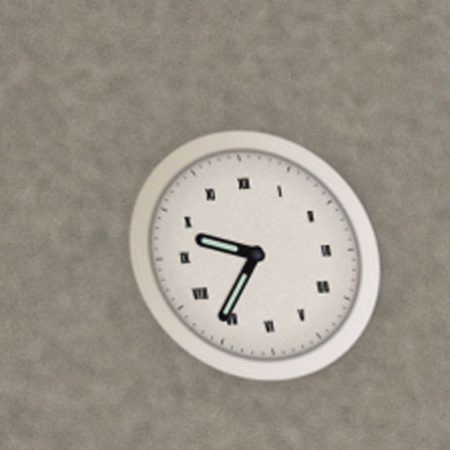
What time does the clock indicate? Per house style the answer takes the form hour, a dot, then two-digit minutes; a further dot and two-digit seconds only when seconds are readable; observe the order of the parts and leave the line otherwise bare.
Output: 9.36
